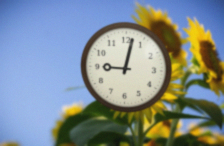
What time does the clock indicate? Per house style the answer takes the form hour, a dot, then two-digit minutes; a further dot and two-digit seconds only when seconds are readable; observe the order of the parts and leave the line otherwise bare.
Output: 9.02
